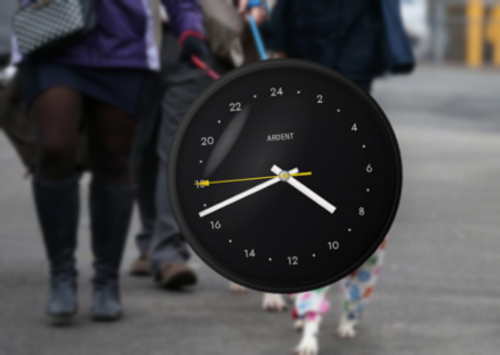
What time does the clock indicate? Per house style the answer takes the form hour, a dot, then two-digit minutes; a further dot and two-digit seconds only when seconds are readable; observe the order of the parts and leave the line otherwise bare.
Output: 8.41.45
